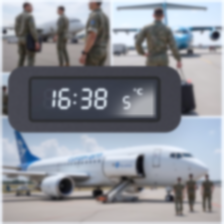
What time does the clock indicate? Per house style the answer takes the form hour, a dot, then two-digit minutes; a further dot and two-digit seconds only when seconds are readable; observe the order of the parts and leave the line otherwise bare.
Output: 16.38
